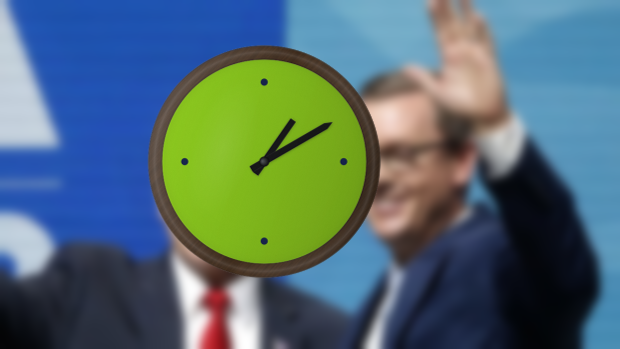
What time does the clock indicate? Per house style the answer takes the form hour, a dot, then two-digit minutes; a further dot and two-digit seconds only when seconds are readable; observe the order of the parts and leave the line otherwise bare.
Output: 1.10
